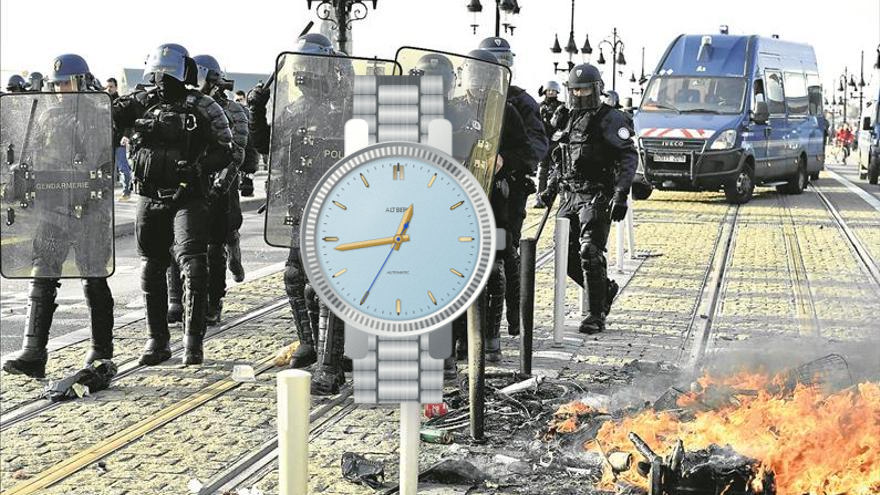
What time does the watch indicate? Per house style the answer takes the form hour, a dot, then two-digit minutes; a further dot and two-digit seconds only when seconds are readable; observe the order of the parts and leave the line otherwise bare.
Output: 12.43.35
